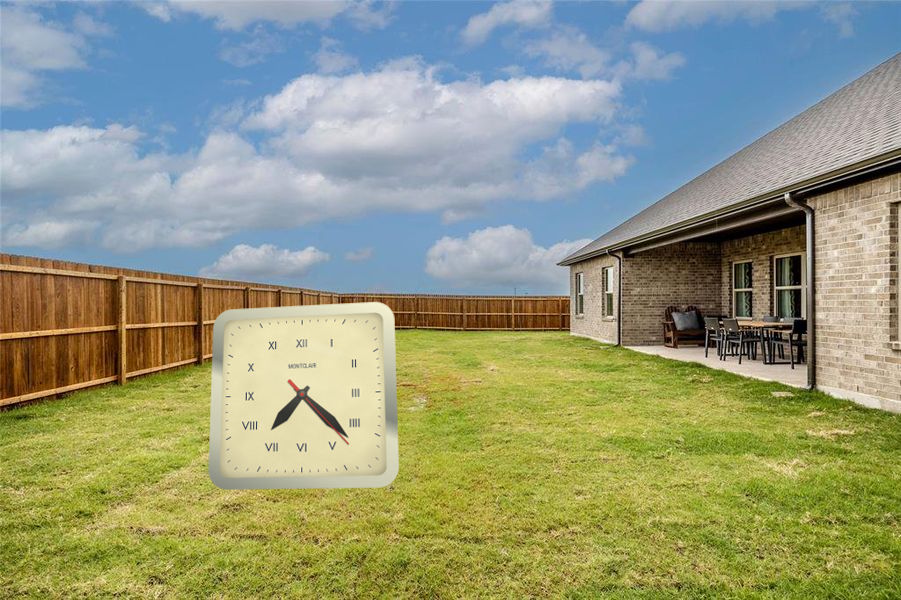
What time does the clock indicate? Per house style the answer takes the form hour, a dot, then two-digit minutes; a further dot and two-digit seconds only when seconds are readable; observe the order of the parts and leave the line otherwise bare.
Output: 7.22.23
